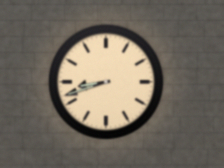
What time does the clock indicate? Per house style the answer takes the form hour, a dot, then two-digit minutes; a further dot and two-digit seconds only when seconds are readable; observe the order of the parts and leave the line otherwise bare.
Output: 8.42
